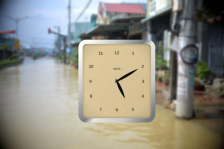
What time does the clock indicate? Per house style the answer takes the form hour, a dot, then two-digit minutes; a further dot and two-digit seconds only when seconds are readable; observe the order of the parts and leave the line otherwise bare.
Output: 5.10
